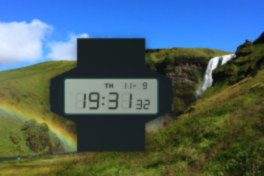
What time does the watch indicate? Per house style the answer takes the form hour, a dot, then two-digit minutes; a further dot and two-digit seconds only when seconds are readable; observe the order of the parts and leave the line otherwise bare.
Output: 19.31.32
